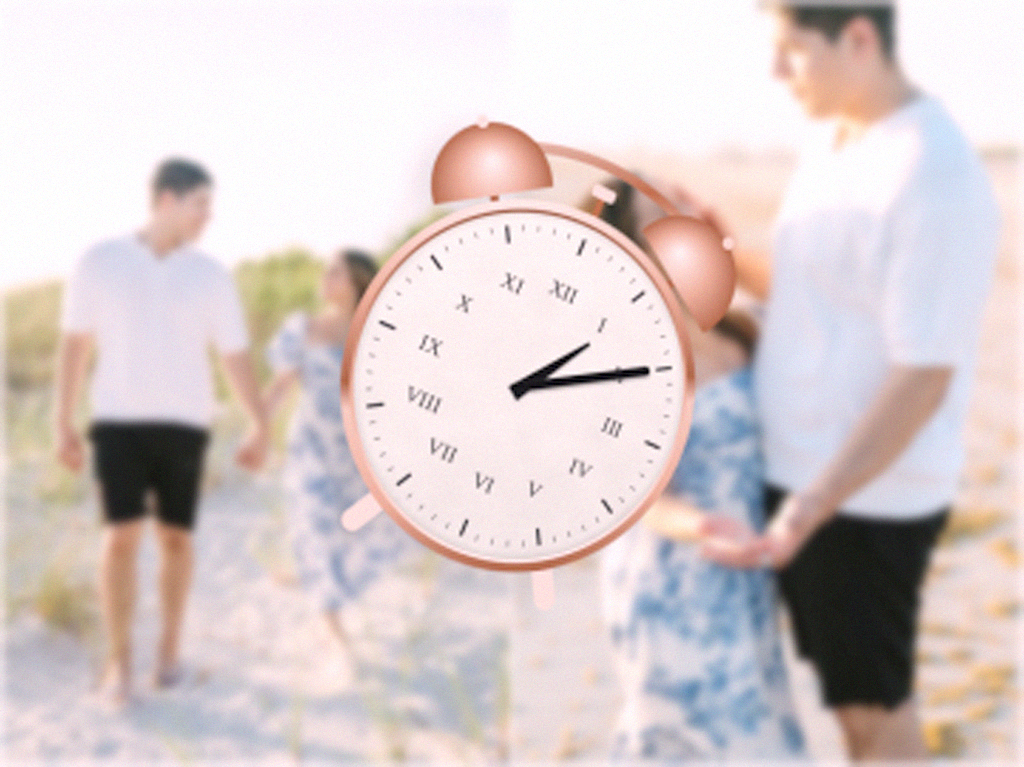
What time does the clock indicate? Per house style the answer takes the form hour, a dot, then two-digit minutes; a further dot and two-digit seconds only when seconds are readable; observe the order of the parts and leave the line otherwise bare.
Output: 1.10
